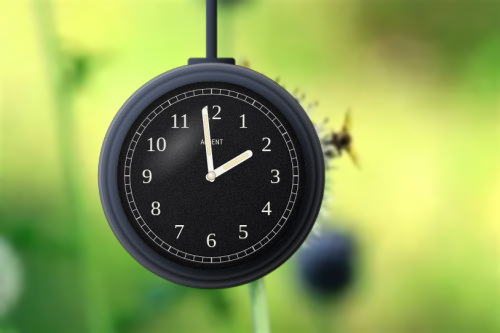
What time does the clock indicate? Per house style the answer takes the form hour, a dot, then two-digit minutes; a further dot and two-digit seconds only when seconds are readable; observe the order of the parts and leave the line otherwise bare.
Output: 1.59
